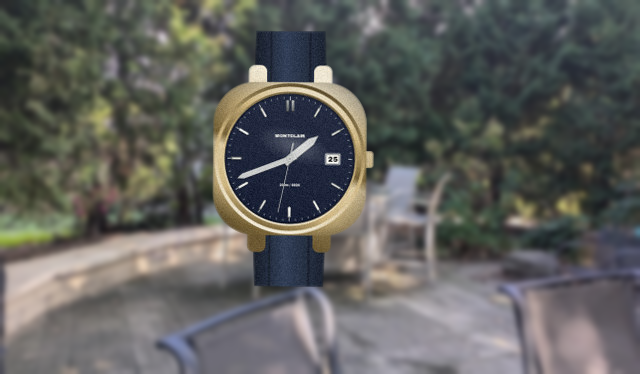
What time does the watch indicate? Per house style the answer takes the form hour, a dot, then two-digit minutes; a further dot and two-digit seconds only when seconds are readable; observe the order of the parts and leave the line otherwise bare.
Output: 1.41.32
